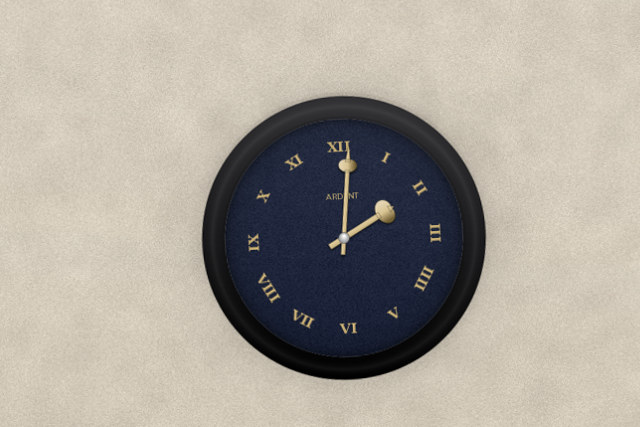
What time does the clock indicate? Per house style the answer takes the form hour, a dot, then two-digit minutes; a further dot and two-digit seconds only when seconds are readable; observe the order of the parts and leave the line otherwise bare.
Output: 2.01
